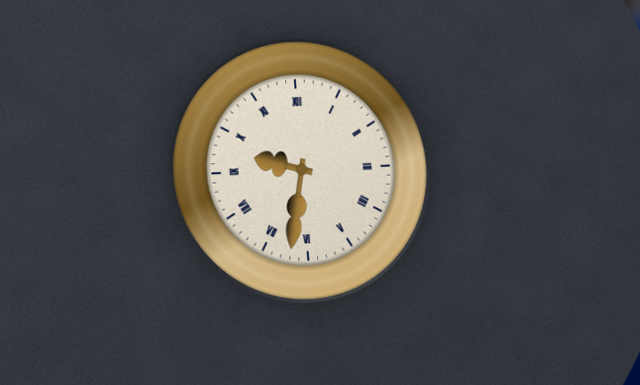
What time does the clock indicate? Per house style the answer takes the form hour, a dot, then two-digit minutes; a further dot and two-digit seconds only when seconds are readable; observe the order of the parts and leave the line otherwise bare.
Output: 9.32
